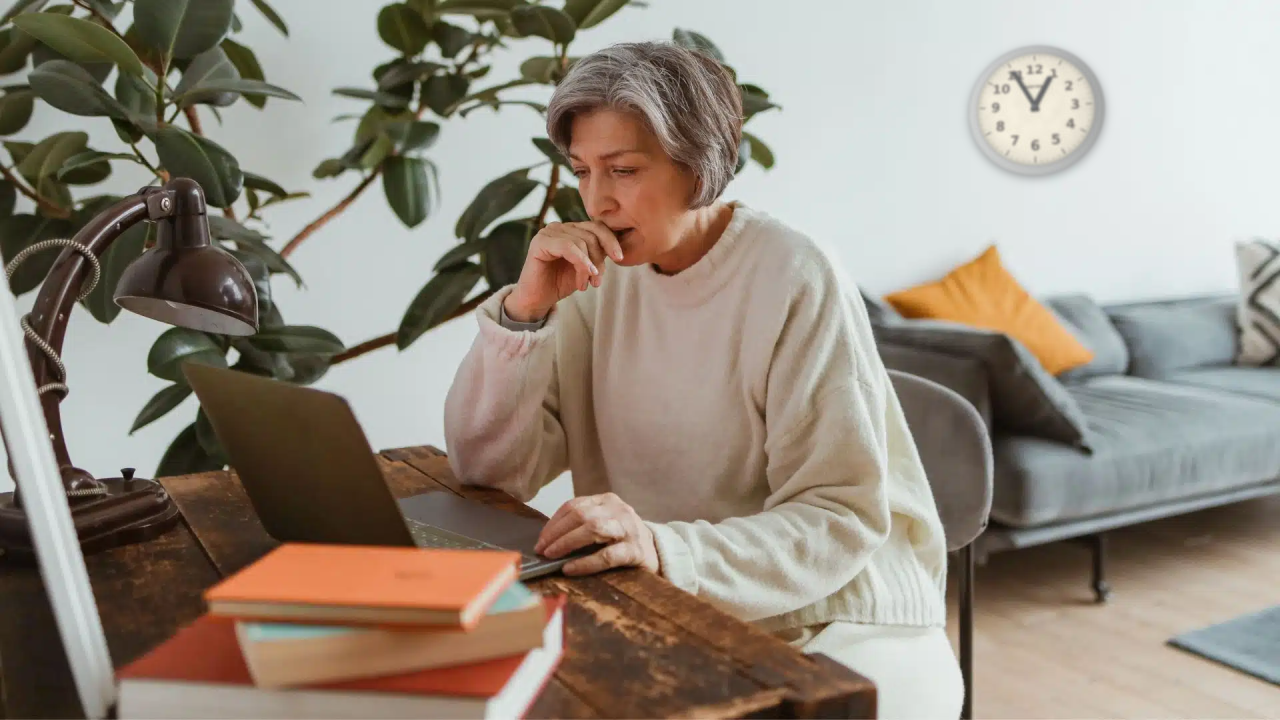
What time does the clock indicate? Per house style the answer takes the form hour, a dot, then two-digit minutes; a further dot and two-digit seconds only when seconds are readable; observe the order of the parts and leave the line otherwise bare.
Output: 12.55
